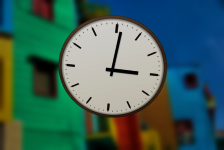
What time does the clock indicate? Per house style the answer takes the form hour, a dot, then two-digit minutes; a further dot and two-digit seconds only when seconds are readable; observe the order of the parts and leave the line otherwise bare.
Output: 3.01
